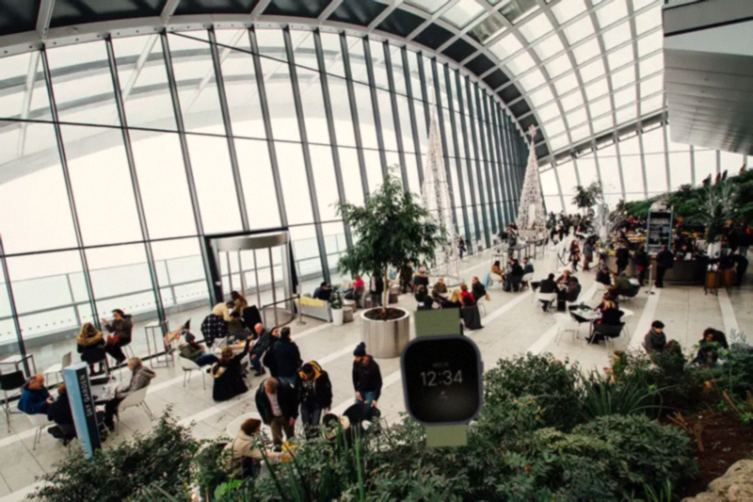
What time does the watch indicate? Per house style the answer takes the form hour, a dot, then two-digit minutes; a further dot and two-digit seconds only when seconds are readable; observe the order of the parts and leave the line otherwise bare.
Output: 12.34
